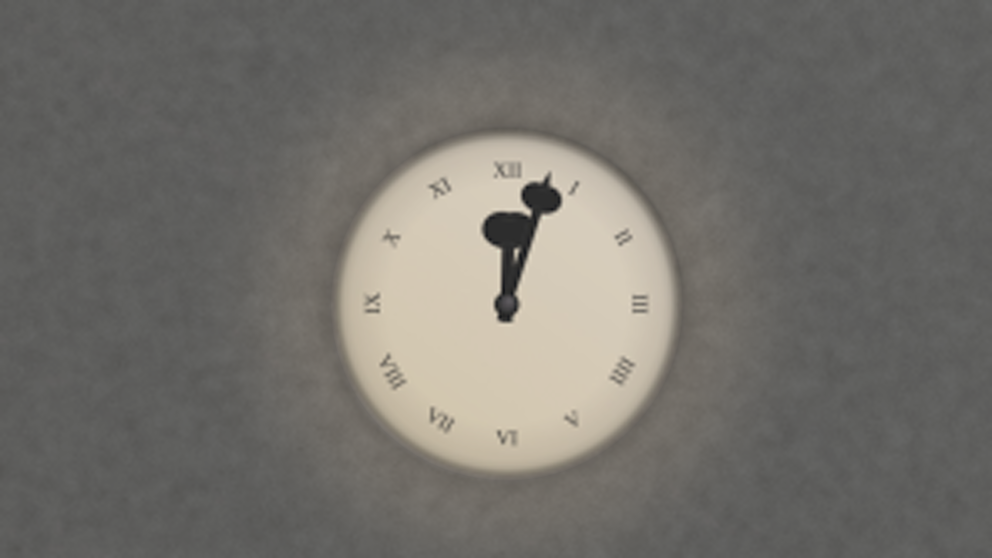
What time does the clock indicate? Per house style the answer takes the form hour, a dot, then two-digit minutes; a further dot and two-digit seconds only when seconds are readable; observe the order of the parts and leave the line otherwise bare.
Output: 12.03
